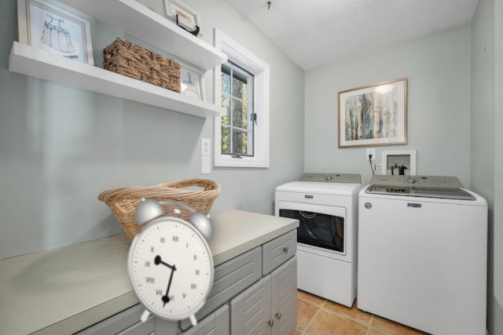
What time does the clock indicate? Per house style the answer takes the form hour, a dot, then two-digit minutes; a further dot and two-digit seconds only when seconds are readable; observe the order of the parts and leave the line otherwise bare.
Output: 9.32
